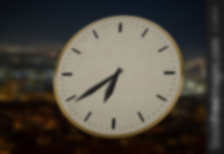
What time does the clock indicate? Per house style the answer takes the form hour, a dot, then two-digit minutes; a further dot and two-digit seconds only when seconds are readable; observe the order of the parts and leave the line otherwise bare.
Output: 6.39
